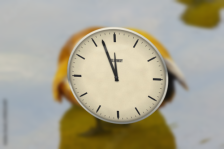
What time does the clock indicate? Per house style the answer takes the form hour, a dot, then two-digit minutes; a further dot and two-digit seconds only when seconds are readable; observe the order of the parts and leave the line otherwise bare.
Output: 11.57
